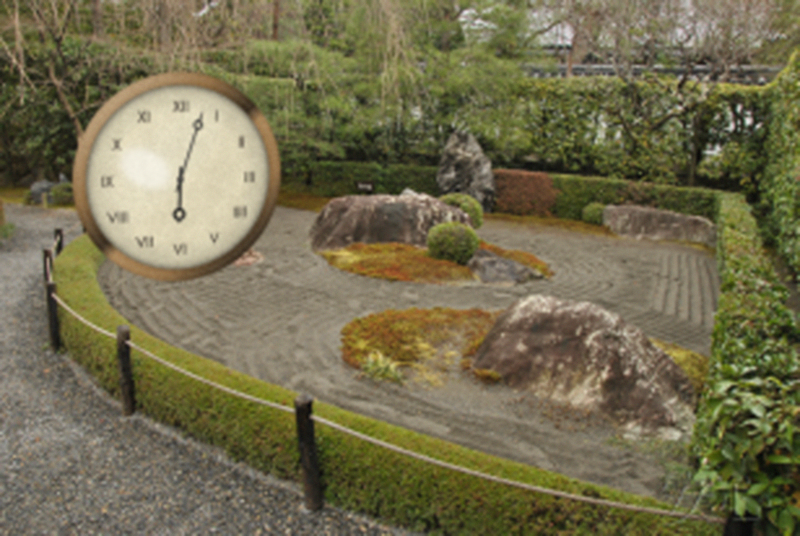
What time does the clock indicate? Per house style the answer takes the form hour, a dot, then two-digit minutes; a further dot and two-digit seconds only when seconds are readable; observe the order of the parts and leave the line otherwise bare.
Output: 6.03
